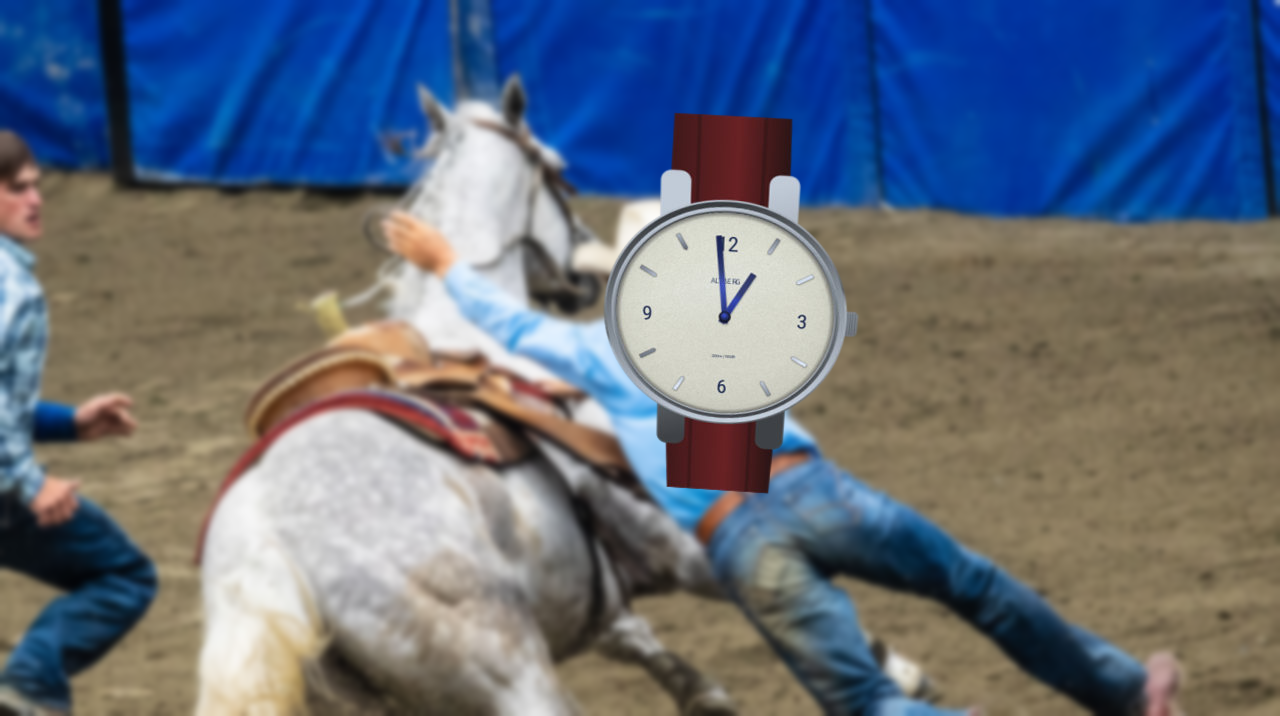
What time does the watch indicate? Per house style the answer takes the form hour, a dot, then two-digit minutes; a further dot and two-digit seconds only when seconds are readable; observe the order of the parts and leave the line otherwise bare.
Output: 12.59
